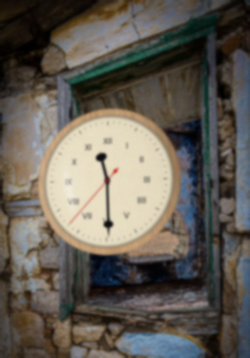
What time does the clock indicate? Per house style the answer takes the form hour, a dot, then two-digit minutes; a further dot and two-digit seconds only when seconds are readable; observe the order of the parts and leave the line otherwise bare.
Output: 11.29.37
